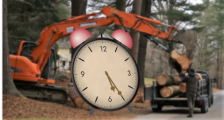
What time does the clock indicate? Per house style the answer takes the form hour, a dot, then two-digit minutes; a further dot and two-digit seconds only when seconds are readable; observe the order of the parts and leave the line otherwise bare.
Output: 5.25
